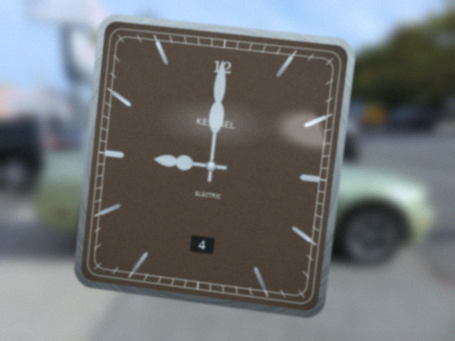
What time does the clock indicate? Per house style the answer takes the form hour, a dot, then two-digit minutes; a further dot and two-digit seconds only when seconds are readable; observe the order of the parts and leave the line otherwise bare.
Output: 9.00
